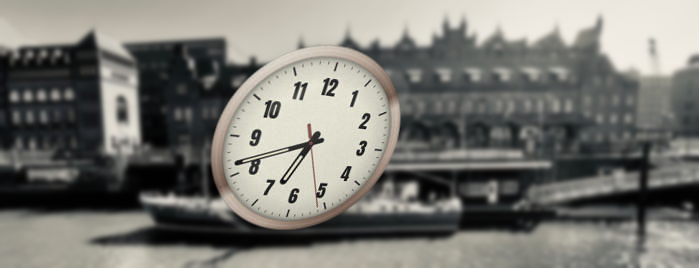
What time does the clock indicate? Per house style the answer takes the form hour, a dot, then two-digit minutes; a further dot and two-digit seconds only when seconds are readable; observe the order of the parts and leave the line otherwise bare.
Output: 6.41.26
